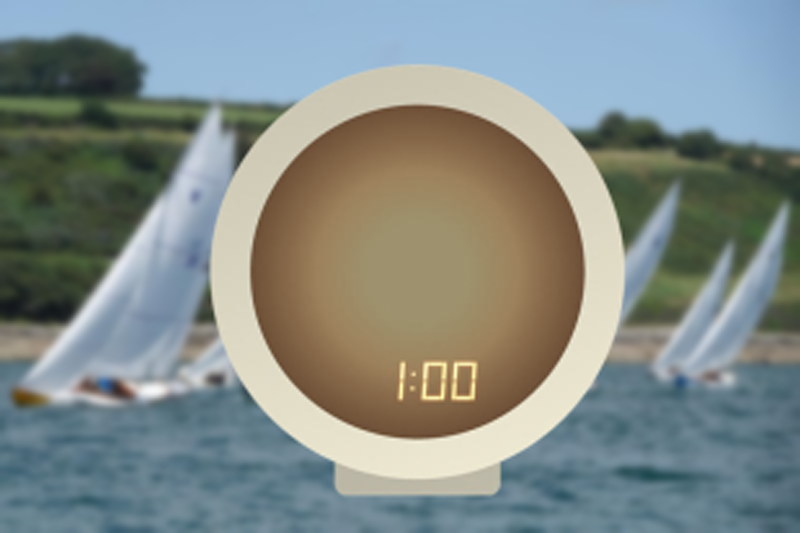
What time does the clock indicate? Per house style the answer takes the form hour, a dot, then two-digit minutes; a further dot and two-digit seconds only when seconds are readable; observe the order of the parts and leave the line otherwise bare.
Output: 1.00
